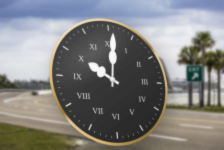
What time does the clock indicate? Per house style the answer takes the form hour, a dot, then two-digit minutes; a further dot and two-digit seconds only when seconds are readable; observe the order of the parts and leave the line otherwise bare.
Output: 10.01
